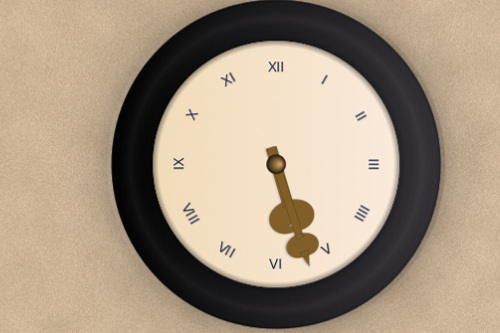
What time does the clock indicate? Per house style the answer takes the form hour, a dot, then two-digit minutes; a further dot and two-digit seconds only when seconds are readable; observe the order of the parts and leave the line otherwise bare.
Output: 5.27
